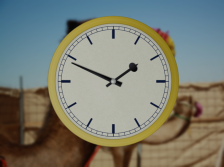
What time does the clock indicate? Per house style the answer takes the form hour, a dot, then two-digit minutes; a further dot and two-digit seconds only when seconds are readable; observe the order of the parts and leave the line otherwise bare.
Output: 1.49
